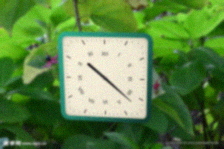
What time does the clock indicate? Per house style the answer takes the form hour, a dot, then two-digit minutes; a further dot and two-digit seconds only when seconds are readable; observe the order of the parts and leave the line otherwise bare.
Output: 10.22
